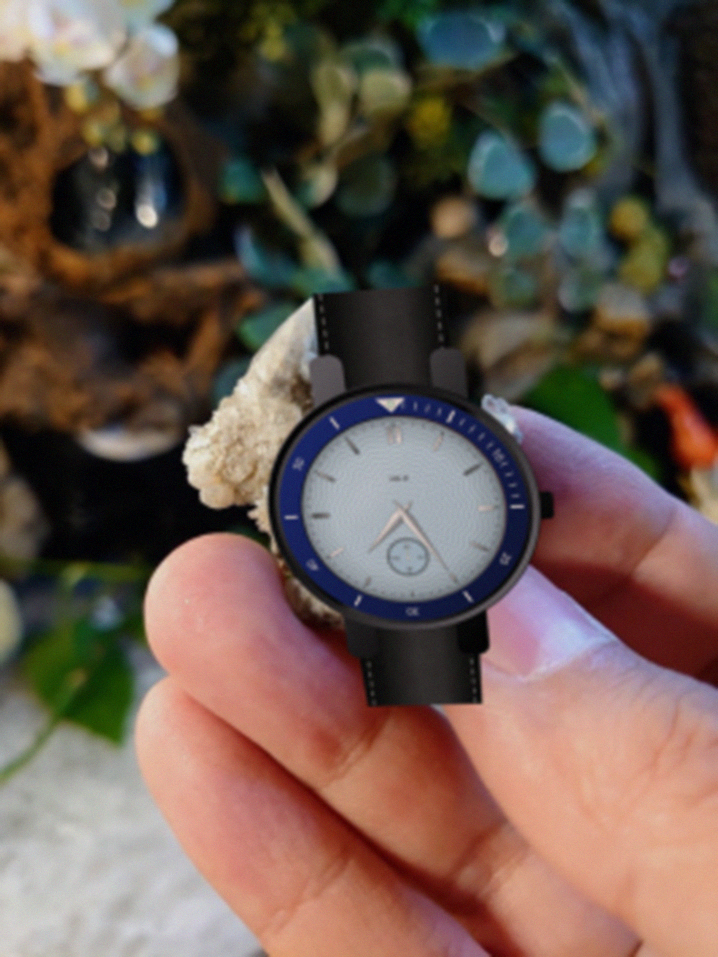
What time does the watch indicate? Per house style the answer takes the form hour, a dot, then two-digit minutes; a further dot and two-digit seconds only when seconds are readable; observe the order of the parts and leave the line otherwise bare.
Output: 7.25
